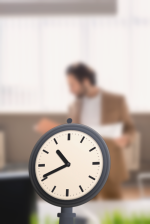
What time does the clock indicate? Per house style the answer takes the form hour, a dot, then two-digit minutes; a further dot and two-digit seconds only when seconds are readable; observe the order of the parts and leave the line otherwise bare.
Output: 10.41
